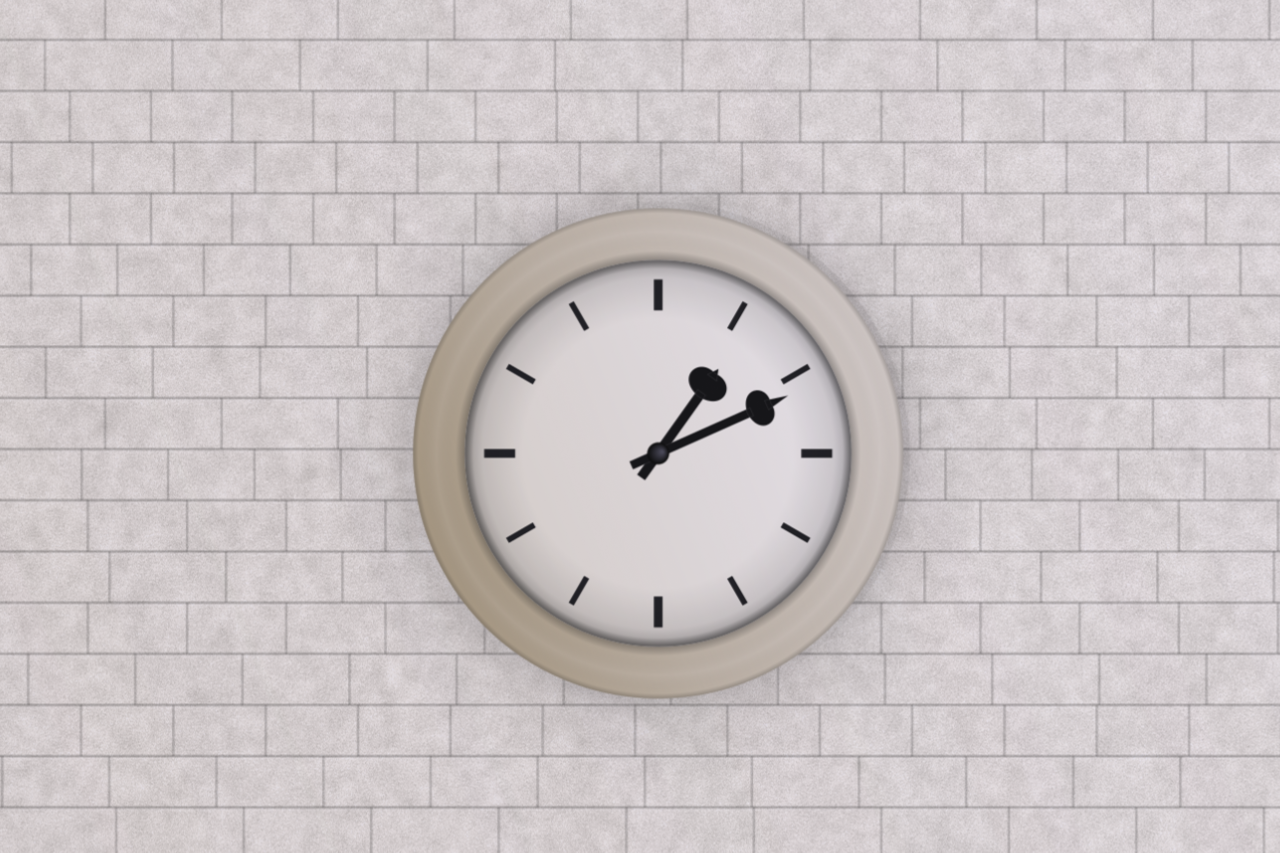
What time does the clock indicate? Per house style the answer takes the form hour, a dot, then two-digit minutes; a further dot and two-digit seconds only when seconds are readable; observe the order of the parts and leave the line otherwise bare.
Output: 1.11
